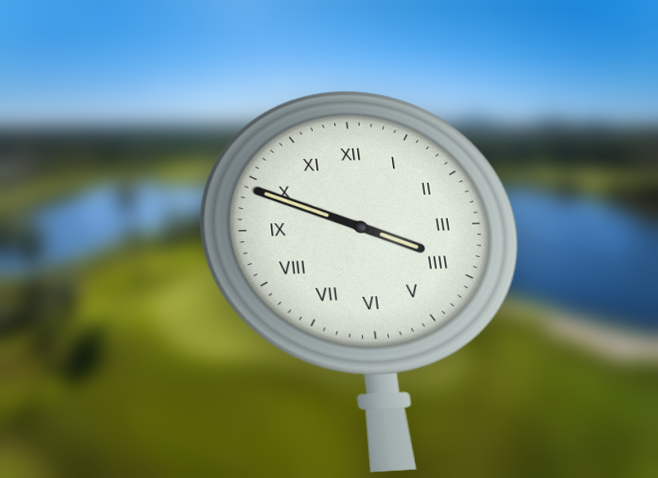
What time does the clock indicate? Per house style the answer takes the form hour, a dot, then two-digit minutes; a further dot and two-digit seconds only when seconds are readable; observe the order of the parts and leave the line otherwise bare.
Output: 3.49
